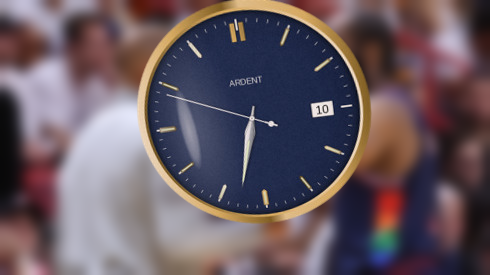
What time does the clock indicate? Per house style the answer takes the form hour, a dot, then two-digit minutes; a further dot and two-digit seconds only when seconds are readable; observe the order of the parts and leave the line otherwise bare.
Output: 6.32.49
